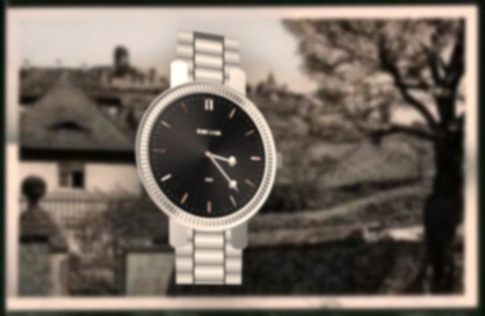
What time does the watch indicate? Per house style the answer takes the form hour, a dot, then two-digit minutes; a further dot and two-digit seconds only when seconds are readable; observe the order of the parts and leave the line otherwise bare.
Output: 3.23
